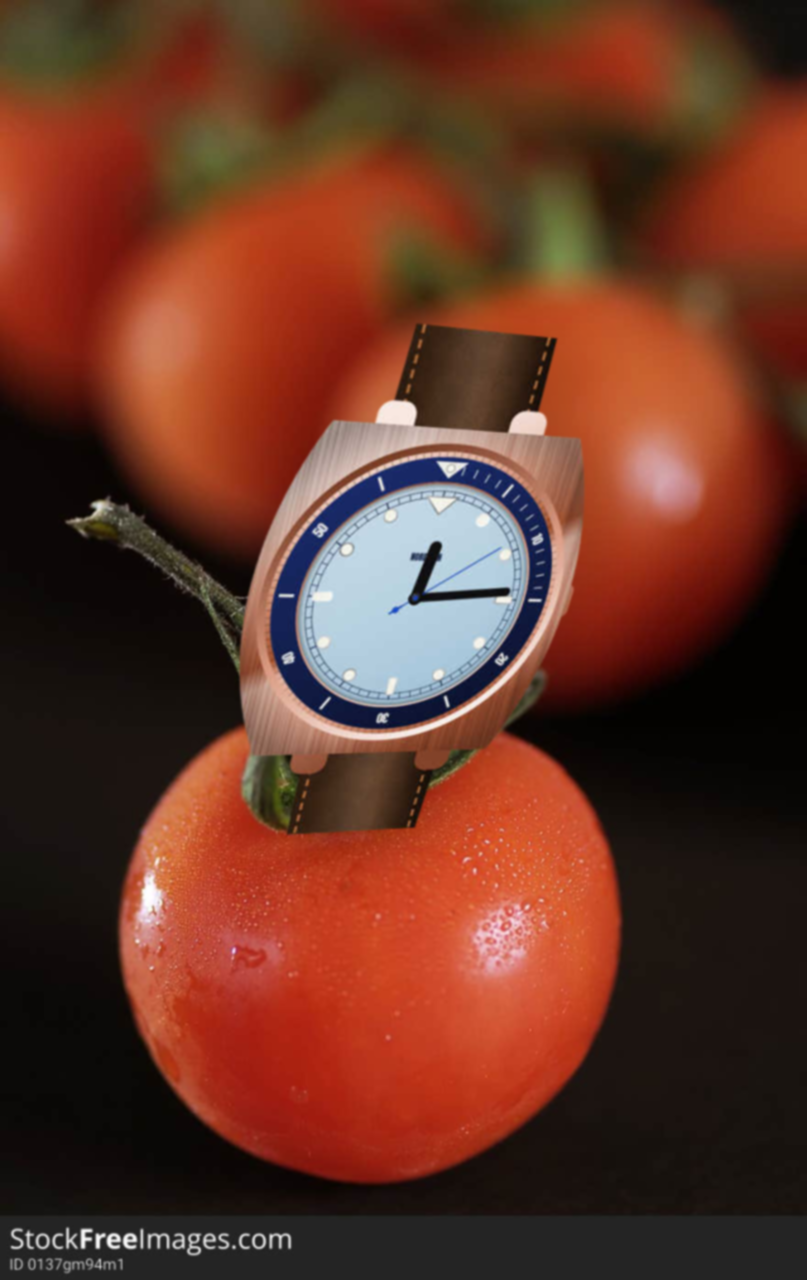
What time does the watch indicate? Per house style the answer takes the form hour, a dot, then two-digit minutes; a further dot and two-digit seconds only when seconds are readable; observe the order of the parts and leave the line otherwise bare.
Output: 12.14.09
